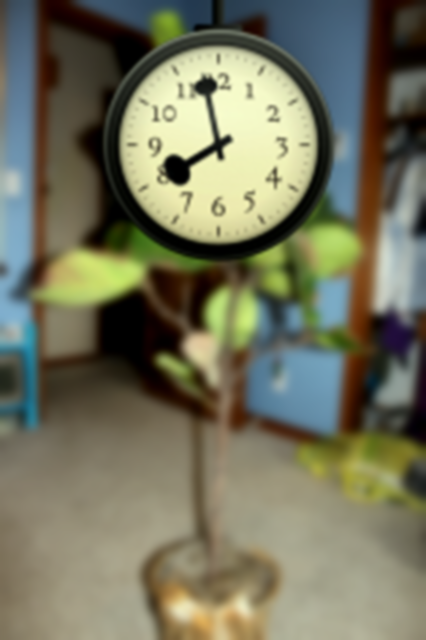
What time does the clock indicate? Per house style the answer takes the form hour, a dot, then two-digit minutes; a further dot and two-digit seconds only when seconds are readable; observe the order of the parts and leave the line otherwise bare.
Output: 7.58
